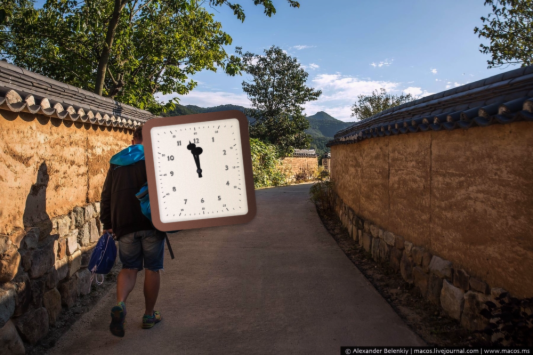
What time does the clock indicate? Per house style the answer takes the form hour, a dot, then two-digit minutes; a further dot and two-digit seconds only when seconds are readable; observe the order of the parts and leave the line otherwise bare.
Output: 11.58
